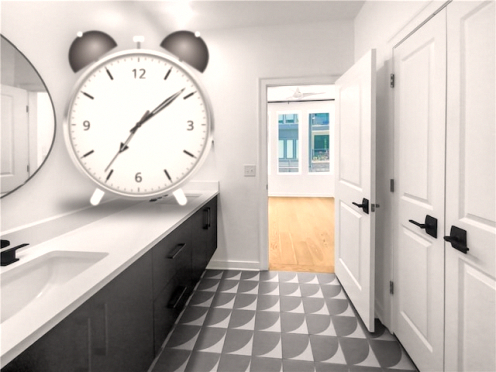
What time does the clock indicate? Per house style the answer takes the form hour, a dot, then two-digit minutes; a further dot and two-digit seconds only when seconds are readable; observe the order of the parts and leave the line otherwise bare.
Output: 7.08.36
